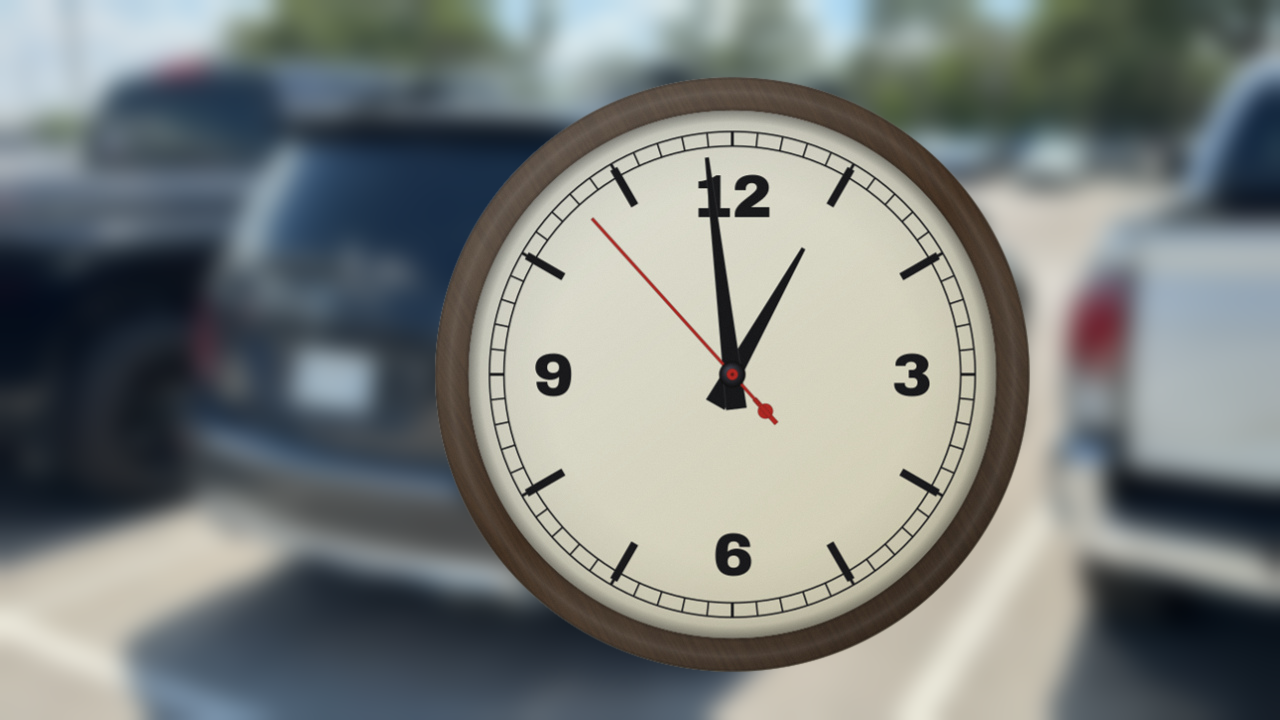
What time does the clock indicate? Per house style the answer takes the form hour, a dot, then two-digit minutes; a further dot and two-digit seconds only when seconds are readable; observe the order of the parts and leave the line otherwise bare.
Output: 12.58.53
